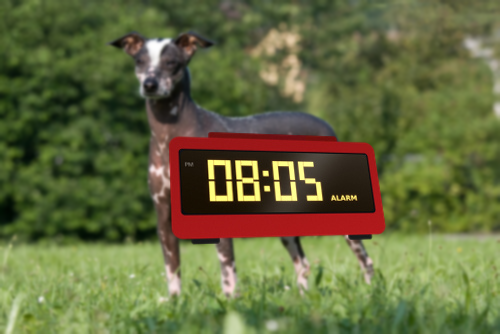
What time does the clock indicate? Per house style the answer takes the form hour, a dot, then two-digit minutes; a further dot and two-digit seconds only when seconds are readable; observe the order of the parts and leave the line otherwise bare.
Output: 8.05
